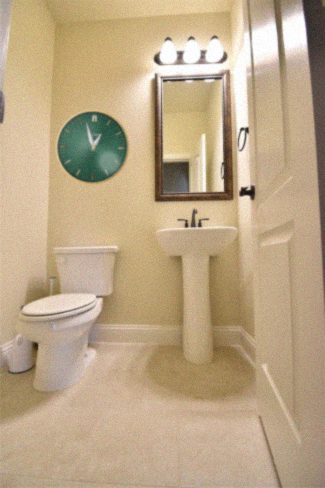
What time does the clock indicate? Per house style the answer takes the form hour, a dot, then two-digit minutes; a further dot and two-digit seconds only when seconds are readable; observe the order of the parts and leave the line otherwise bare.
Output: 12.57
